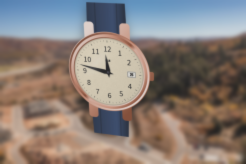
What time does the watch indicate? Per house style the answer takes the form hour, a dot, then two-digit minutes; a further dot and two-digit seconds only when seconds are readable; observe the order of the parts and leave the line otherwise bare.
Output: 11.47
